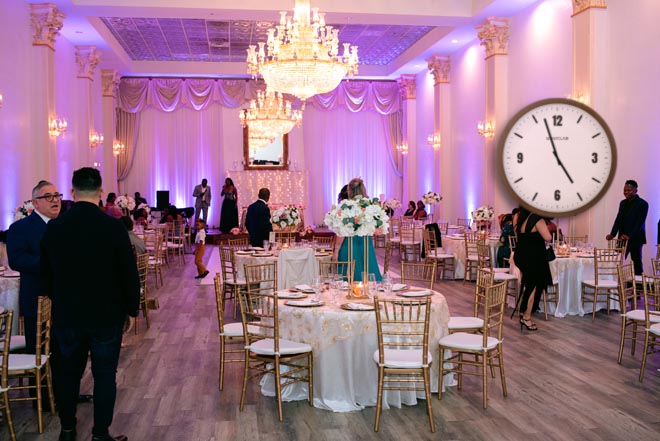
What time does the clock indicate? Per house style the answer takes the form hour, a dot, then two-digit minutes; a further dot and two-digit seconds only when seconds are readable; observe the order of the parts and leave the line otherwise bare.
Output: 4.57
